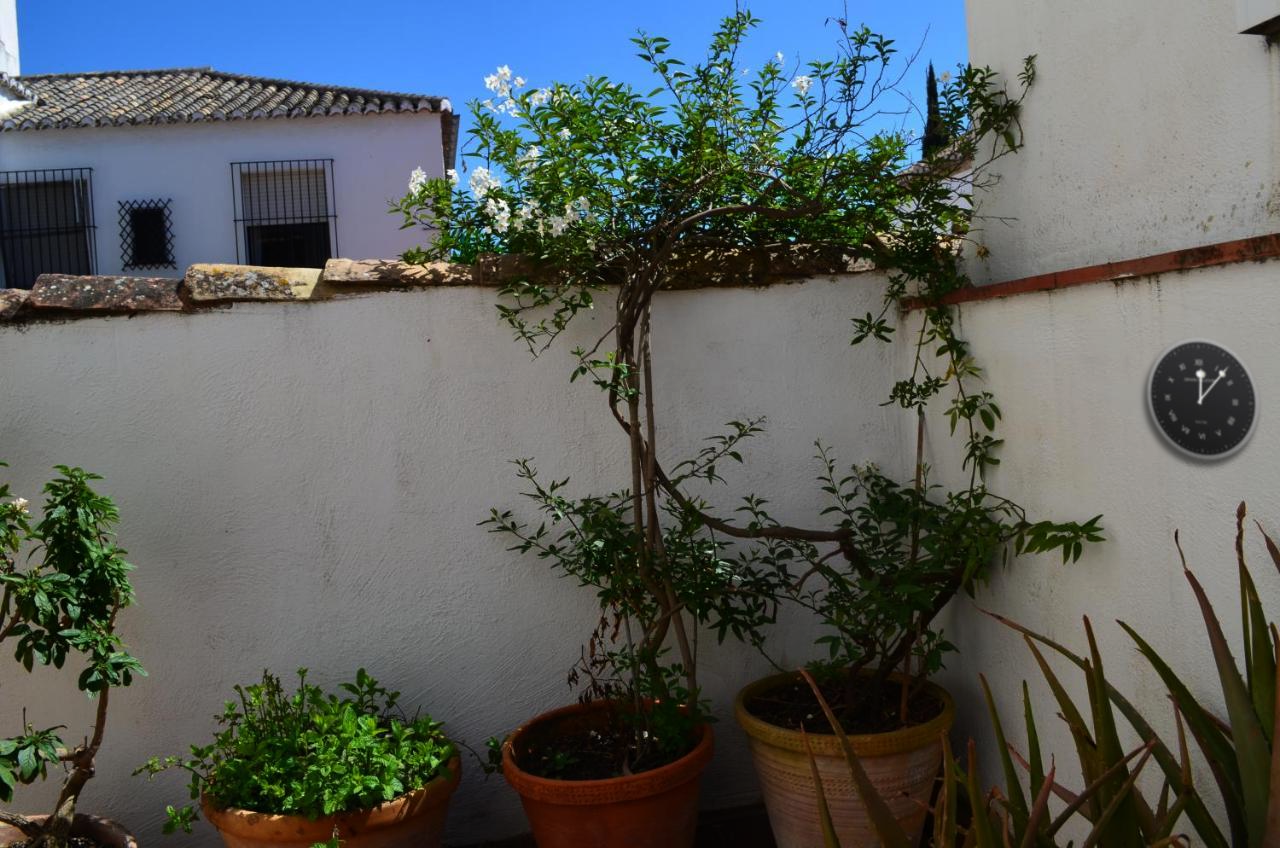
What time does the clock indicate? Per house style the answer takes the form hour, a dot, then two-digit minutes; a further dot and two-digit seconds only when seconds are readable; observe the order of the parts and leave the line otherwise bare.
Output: 12.07
